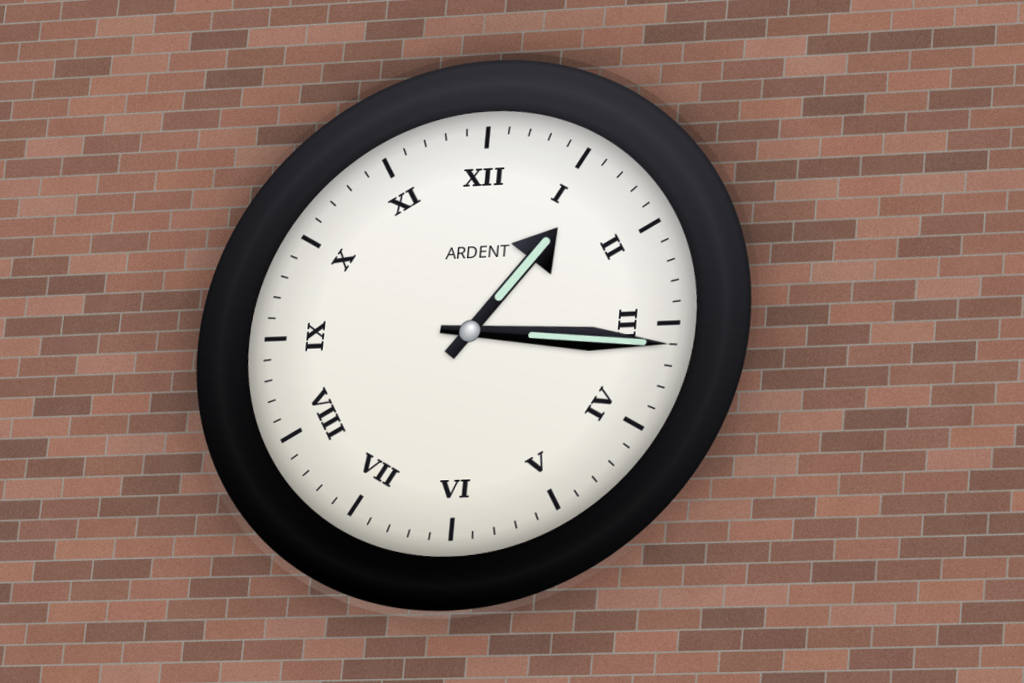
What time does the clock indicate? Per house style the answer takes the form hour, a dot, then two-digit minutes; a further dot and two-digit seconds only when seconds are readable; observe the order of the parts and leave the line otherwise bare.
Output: 1.16
